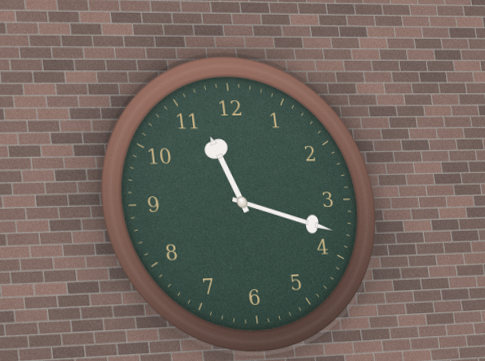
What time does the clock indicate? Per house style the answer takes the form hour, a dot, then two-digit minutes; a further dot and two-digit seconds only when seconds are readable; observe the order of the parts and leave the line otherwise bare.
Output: 11.18
